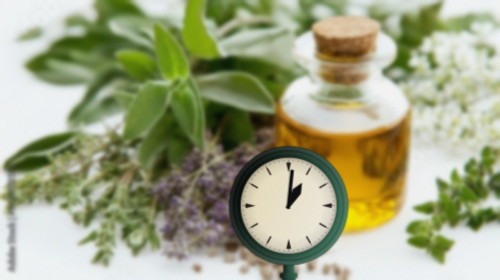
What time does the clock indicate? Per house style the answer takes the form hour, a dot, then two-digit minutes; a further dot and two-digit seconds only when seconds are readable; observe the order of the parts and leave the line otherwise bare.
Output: 1.01
